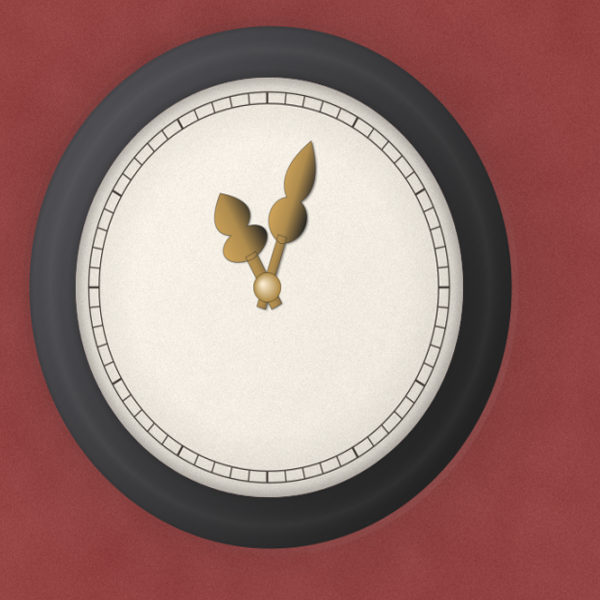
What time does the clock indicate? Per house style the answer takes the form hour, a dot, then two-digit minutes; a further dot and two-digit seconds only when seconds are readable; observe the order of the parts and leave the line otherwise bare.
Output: 11.03
